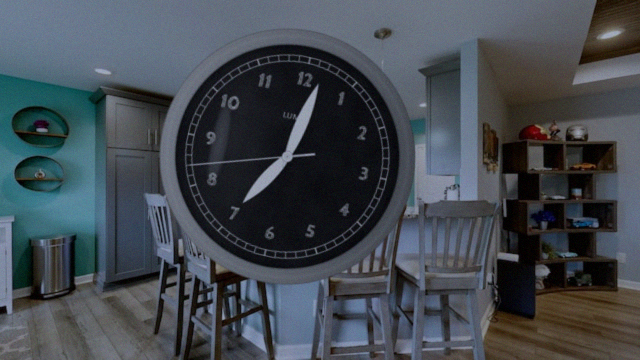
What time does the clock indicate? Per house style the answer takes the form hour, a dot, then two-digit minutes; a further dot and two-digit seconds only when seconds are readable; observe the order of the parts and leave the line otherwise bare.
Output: 7.01.42
